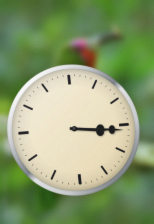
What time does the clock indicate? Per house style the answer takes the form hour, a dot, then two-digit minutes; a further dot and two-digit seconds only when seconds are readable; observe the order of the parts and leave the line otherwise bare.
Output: 3.16
